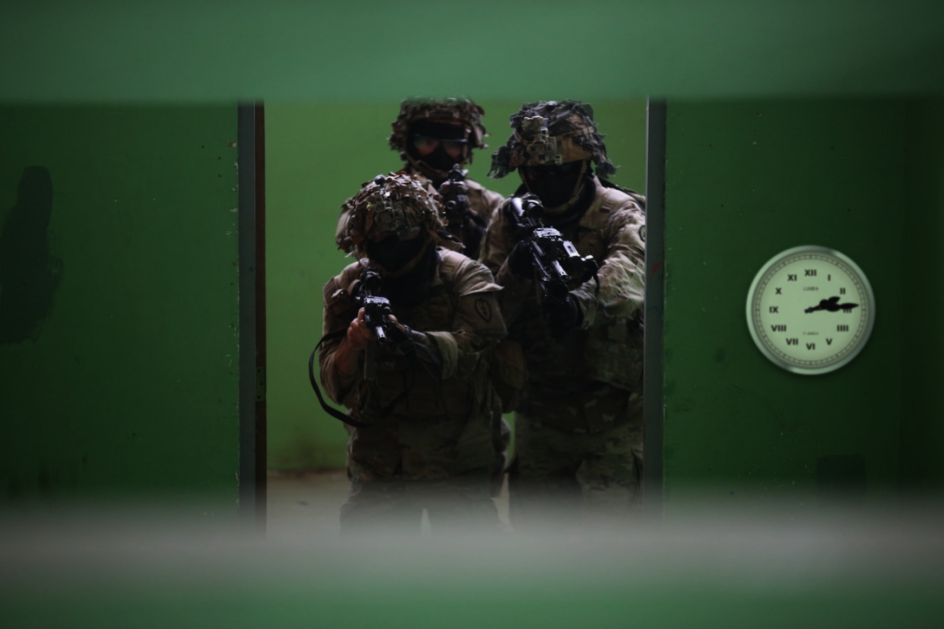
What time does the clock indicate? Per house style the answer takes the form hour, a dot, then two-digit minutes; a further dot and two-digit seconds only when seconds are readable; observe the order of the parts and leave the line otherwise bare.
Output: 2.14
